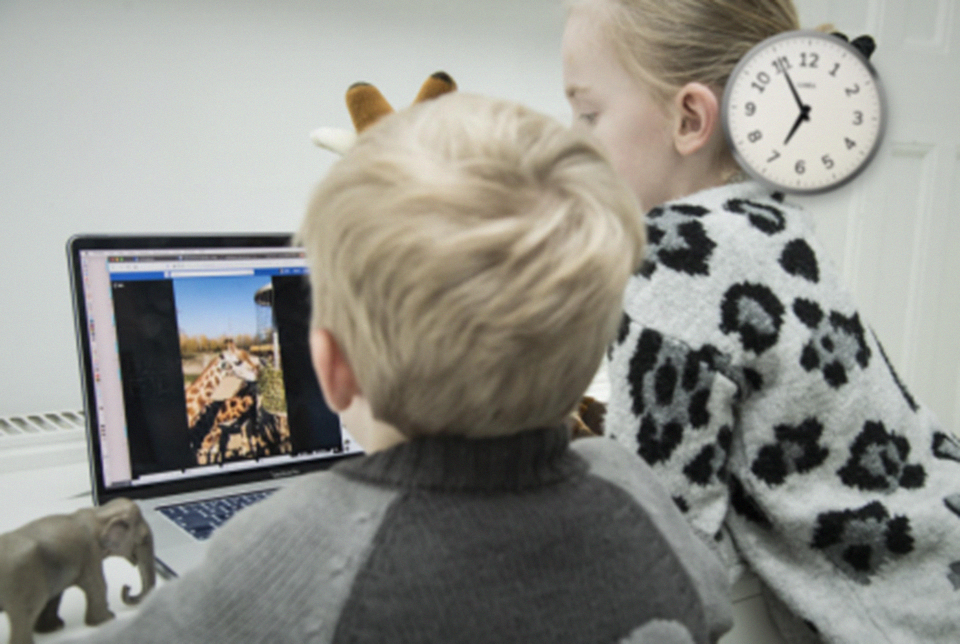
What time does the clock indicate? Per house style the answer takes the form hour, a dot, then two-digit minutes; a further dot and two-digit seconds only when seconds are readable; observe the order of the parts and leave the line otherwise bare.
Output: 6.55
